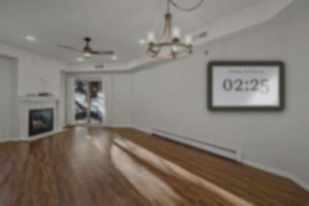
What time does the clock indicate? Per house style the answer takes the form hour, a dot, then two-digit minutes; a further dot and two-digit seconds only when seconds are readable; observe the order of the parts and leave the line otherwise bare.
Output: 2.25
